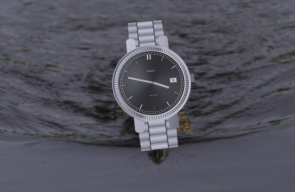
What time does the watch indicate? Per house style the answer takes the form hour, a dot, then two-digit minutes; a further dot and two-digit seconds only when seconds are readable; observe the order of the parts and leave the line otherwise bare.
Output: 3.48
